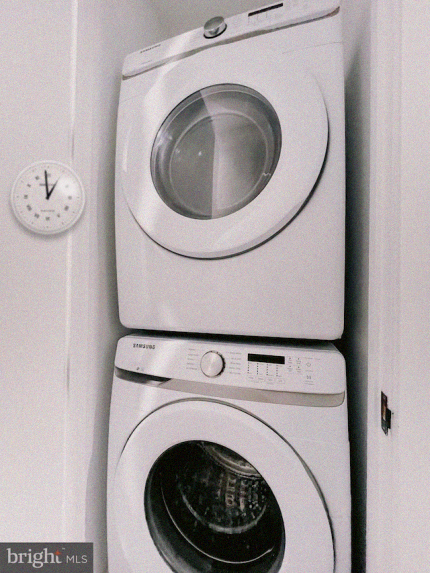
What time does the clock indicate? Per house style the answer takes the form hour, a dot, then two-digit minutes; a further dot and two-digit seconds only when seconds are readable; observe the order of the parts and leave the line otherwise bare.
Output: 12.59
